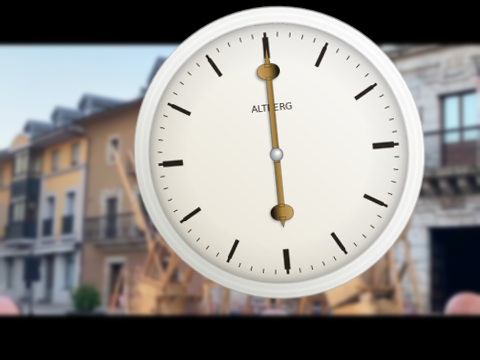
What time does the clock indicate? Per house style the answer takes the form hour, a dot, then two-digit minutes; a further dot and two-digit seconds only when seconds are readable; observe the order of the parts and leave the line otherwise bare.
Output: 6.00
